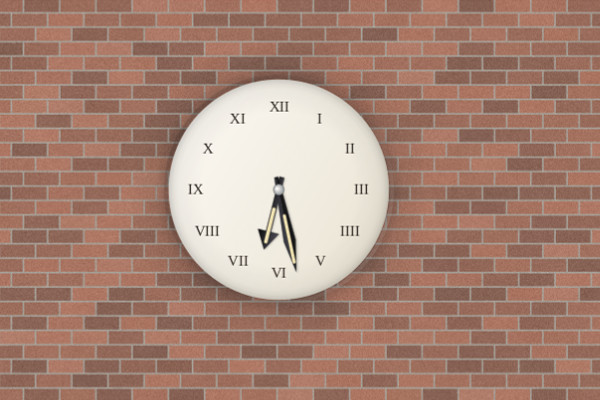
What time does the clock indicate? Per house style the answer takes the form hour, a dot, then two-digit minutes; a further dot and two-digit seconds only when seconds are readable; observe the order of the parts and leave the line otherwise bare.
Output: 6.28
